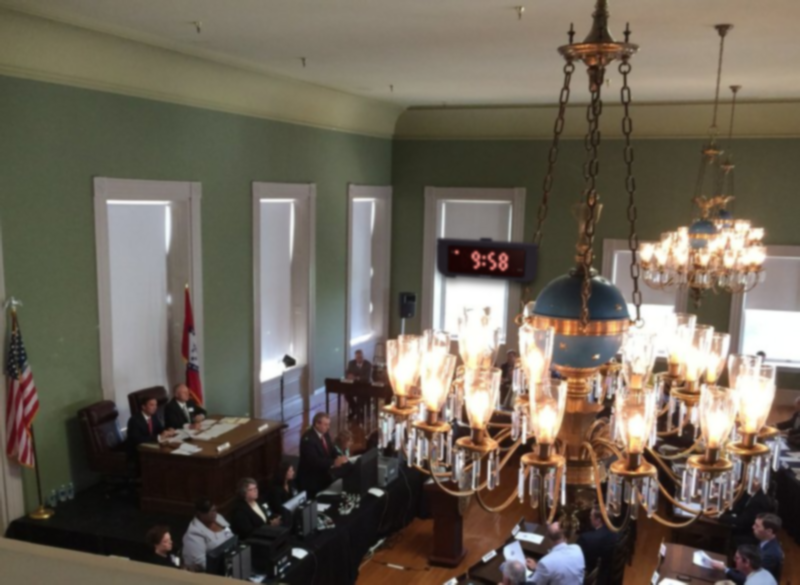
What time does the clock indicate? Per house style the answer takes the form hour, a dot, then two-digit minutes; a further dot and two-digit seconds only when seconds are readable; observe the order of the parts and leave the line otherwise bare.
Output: 9.58
